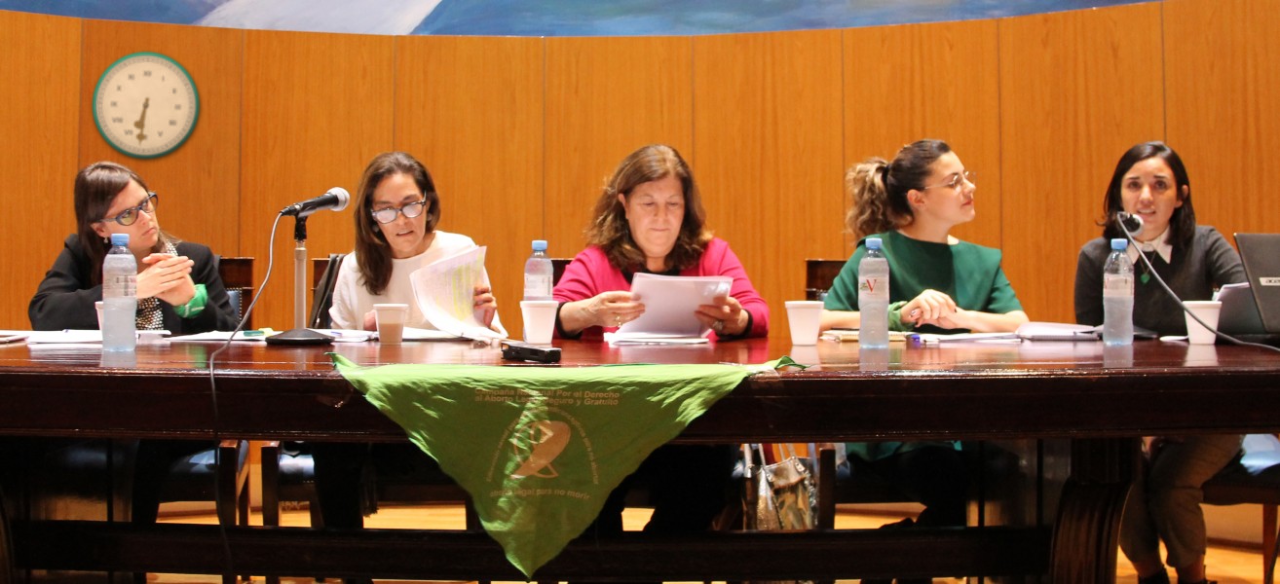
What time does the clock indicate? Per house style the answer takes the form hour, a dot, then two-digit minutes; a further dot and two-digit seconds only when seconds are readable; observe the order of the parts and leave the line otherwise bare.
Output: 6.31
